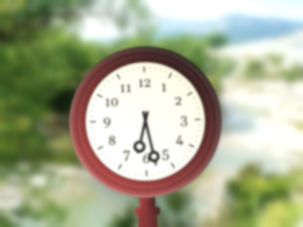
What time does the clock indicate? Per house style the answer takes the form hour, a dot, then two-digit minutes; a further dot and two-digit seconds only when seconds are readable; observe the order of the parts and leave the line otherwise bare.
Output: 6.28
